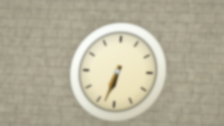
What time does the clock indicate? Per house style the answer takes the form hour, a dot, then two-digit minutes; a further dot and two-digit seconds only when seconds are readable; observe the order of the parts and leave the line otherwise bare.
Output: 6.33
